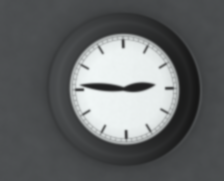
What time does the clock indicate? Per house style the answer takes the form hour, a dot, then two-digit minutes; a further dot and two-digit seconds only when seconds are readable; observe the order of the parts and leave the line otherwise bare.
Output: 2.46
